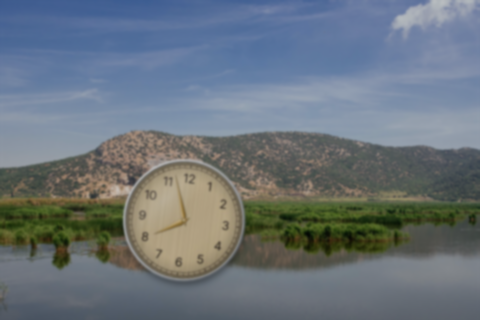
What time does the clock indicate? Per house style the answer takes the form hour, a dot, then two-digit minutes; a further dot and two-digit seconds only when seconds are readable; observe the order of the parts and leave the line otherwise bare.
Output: 7.57
